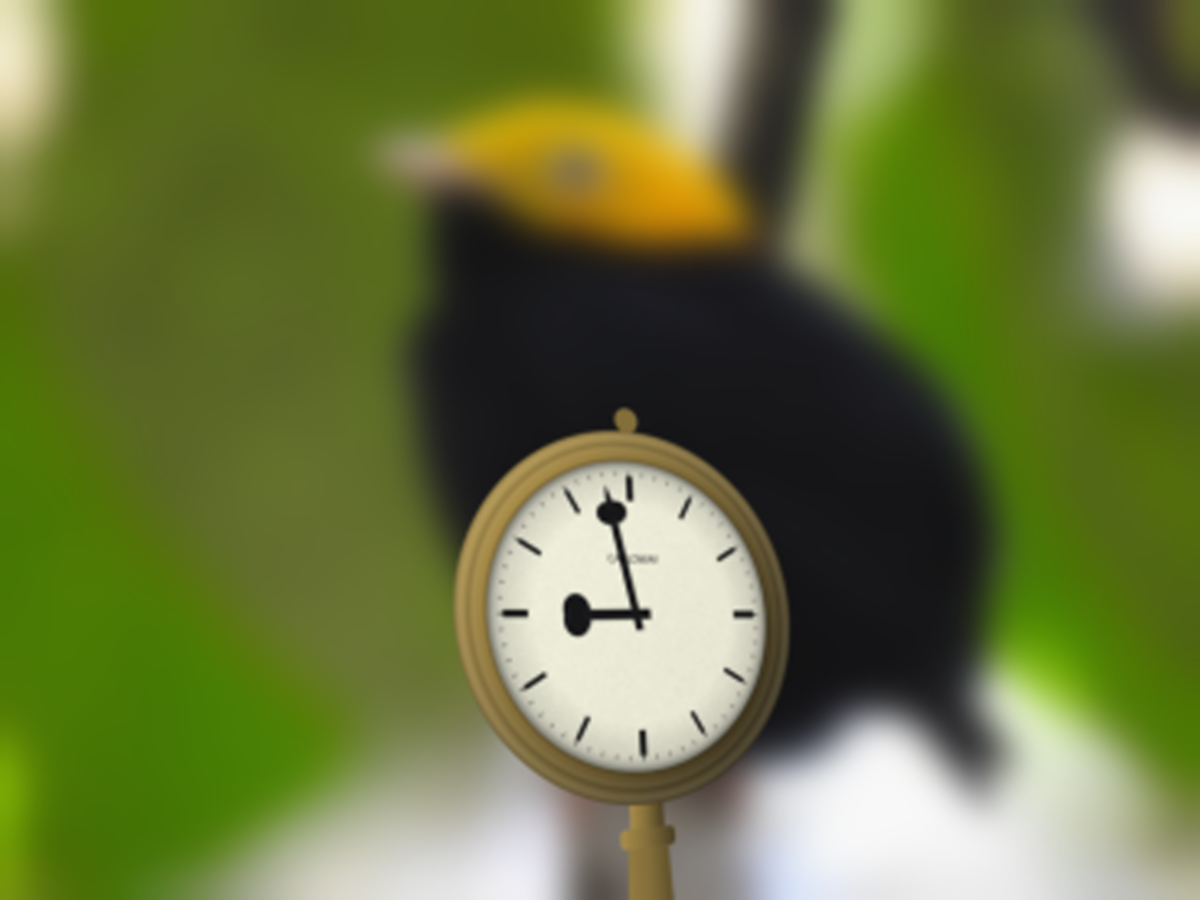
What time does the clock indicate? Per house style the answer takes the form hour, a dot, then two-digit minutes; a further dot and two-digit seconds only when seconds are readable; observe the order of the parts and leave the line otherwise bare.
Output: 8.58
